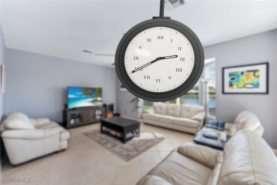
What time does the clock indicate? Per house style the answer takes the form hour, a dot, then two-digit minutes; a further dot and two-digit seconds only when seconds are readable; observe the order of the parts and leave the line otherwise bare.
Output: 2.40
